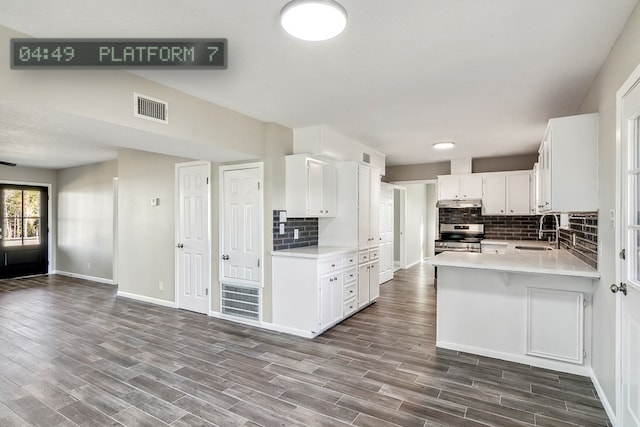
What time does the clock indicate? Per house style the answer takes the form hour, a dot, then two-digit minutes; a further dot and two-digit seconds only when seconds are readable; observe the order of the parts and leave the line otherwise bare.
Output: 4.49
